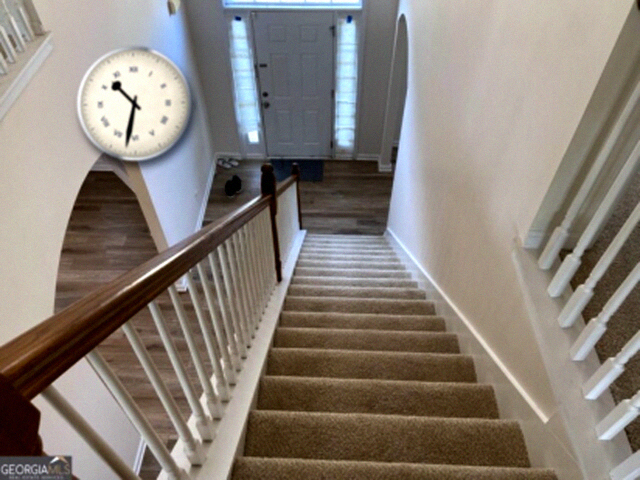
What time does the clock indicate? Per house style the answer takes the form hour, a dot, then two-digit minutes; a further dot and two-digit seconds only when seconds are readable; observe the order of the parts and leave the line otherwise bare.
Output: 10.32
